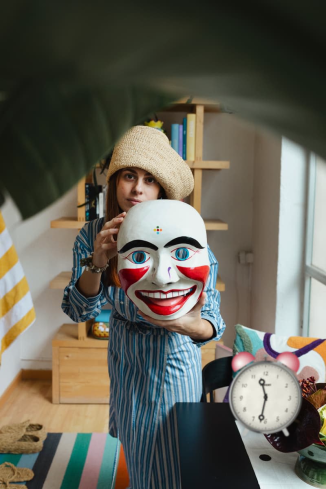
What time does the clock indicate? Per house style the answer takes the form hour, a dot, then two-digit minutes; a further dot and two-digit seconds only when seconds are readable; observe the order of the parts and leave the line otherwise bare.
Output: 11.32
